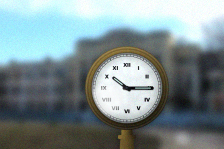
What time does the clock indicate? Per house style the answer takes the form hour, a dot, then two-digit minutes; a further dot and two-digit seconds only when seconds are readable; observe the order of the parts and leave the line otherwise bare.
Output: 10.15
